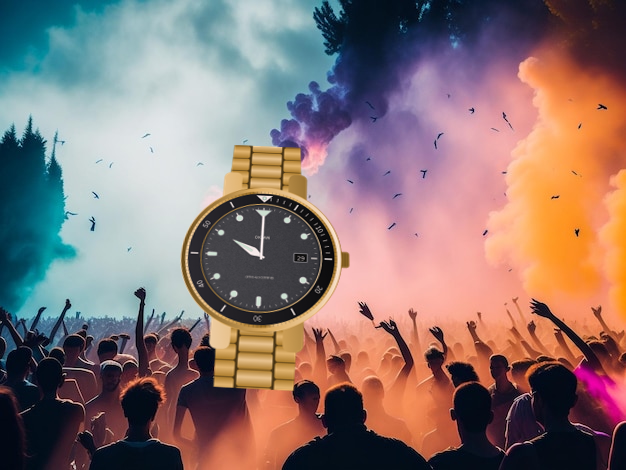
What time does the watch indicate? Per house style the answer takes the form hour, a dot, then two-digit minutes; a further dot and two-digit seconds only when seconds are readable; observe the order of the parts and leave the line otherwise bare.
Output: 10.00
